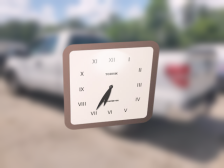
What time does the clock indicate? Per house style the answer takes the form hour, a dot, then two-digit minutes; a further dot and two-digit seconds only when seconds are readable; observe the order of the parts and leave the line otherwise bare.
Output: 6.35
